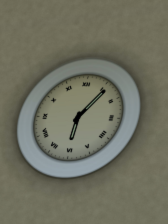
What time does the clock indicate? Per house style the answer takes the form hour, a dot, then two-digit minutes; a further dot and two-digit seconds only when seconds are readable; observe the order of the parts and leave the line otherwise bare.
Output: 6.06
